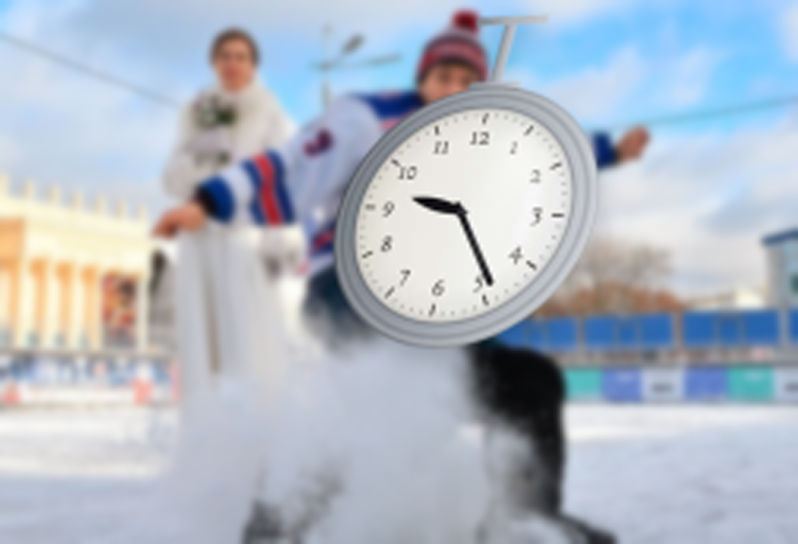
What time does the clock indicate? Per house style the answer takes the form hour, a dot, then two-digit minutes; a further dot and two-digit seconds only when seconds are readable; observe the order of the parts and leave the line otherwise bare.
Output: 9.24
